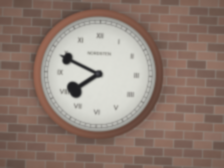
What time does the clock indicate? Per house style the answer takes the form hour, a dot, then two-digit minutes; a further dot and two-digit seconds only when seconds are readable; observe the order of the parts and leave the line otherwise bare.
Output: 7.49
